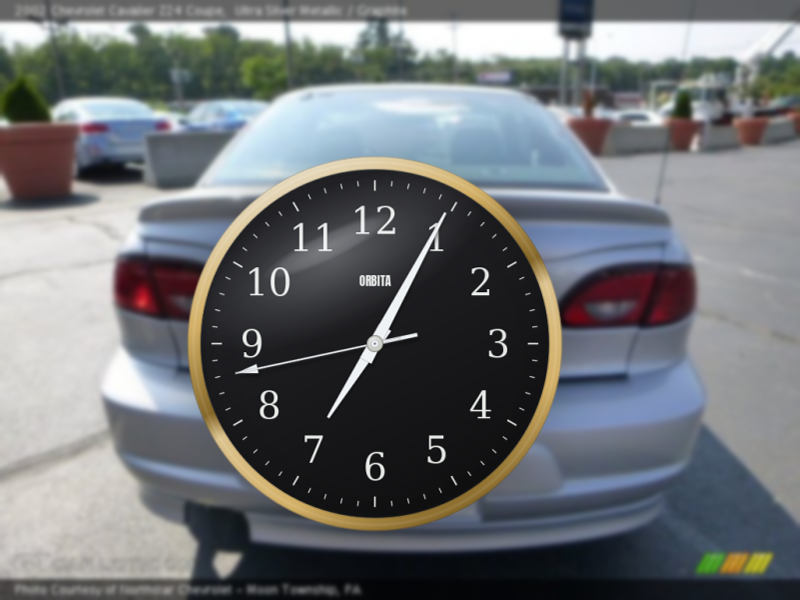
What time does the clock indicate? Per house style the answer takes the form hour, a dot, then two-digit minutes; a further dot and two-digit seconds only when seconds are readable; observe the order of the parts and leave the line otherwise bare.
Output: 7.04.43
